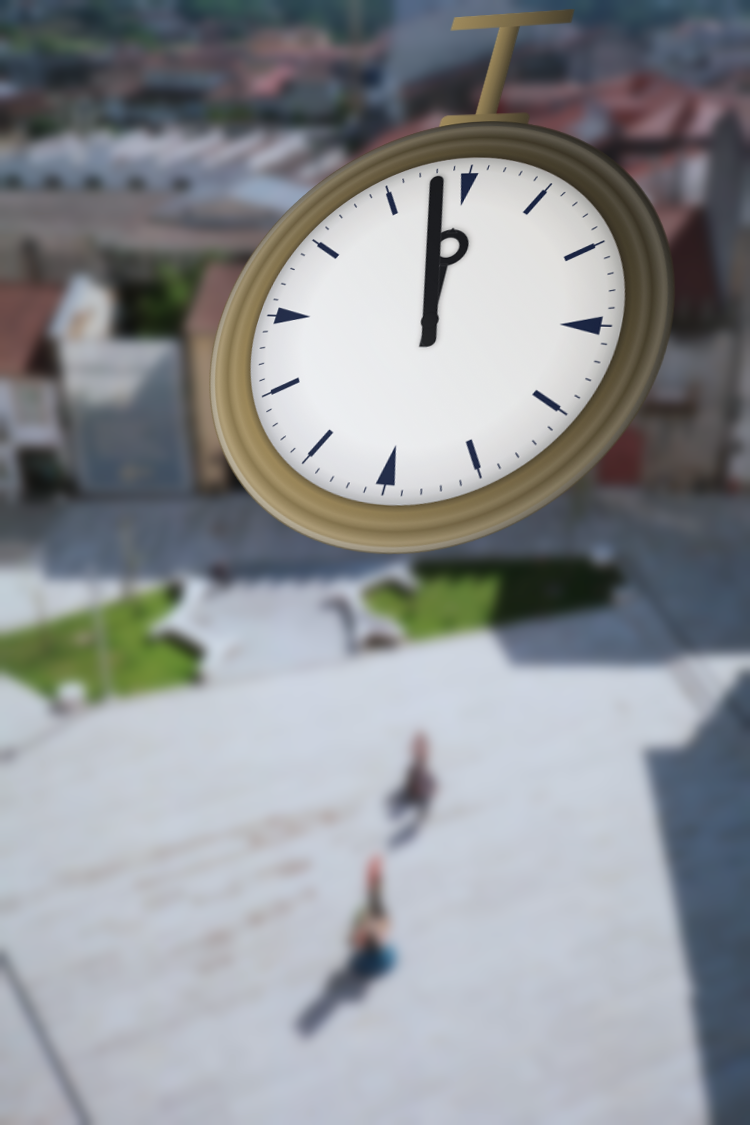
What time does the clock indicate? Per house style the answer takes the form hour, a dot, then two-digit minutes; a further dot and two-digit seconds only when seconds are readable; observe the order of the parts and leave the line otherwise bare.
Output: 11.58
